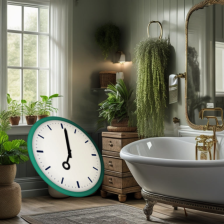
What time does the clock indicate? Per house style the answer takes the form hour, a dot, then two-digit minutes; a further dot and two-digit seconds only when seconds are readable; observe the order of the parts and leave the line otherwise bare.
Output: 7.01
